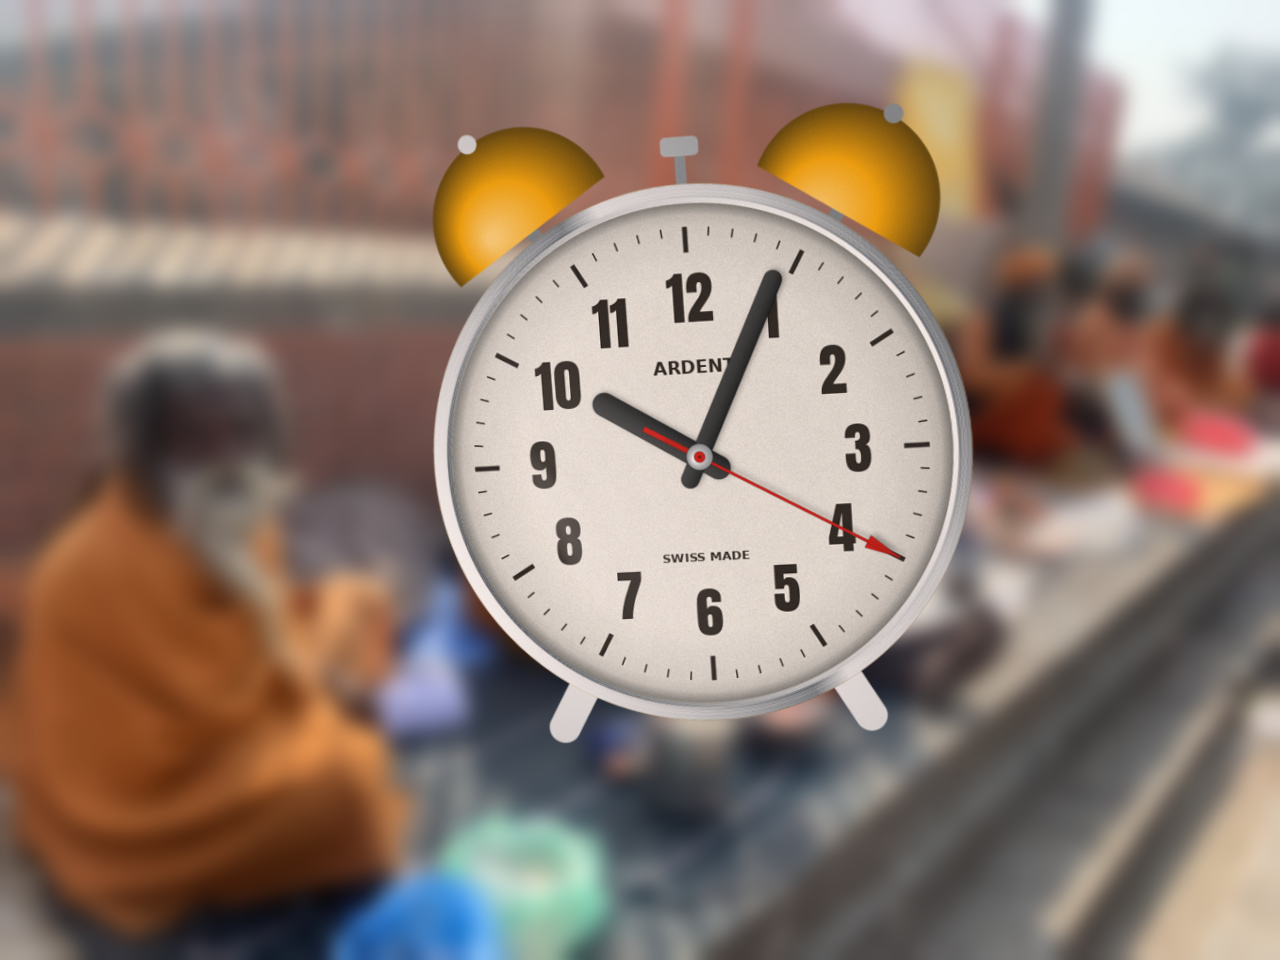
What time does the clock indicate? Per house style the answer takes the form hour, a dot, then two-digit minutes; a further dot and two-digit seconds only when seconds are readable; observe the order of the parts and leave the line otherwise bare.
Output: 10.04.20
